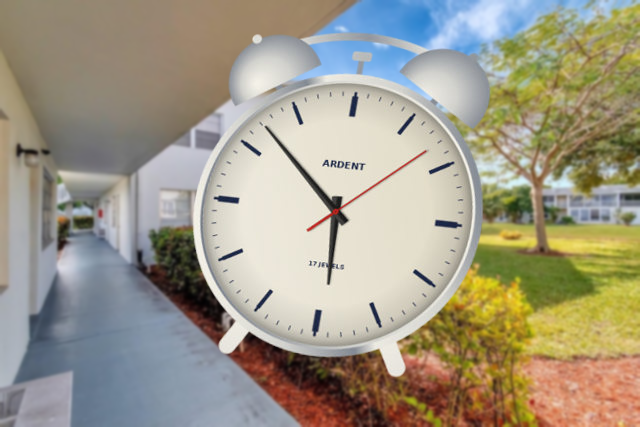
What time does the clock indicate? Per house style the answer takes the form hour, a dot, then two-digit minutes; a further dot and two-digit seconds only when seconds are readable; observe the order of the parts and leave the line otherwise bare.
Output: 5.52.08
